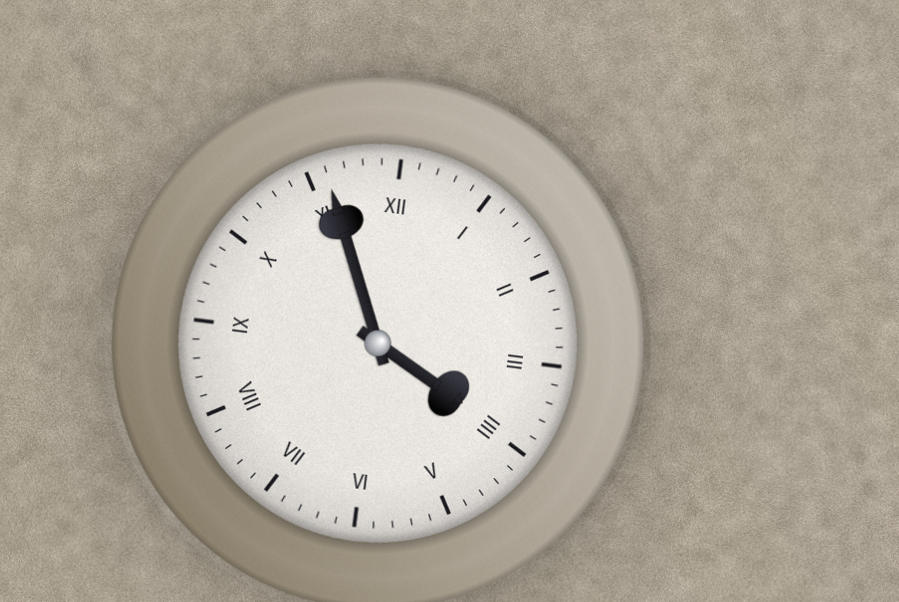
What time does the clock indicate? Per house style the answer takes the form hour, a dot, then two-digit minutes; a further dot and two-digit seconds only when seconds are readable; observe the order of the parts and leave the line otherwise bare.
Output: 3.56
